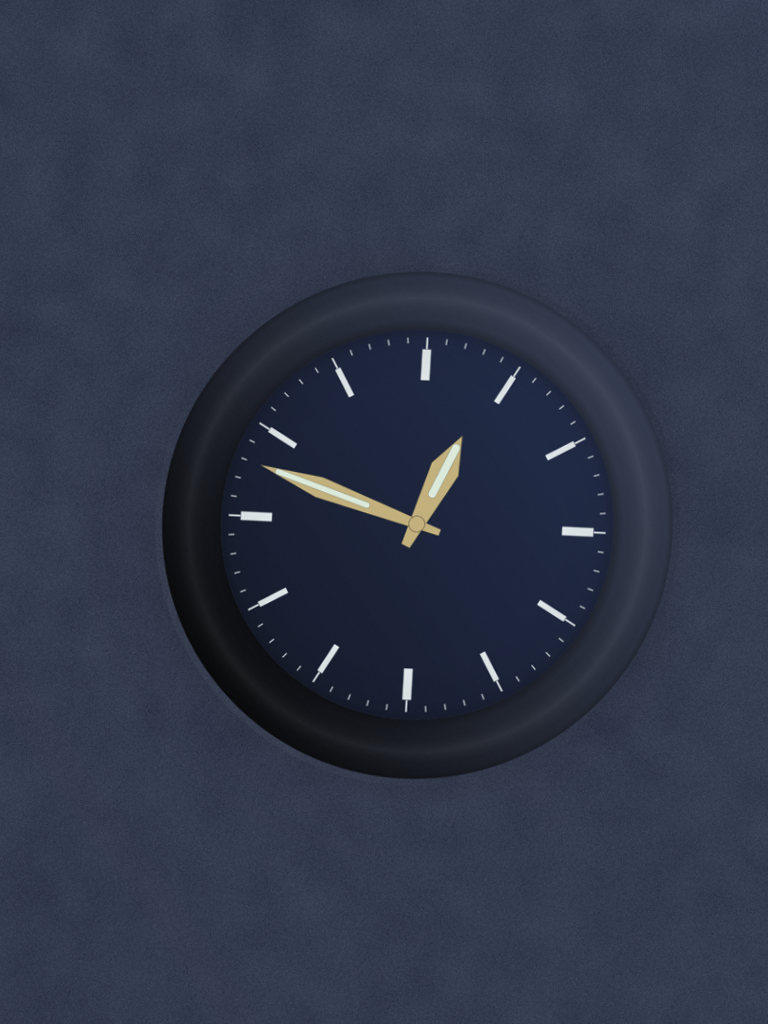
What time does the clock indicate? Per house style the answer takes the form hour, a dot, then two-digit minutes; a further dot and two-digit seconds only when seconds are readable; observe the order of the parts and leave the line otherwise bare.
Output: 12.48
